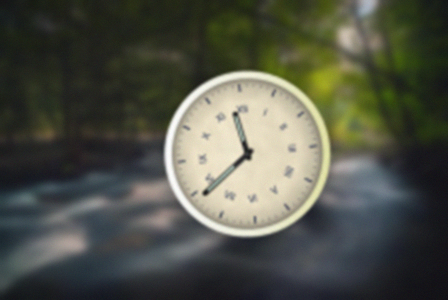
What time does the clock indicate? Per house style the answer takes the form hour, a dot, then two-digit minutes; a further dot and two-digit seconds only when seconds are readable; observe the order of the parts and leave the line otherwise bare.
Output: 11.39
